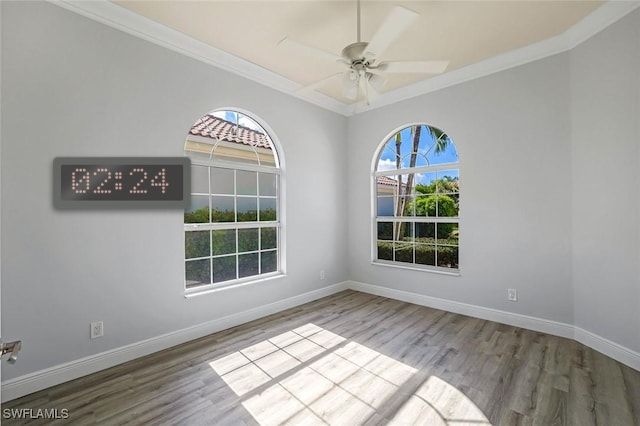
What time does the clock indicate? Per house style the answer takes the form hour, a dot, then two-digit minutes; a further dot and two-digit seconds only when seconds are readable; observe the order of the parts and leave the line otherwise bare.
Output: 2.24
